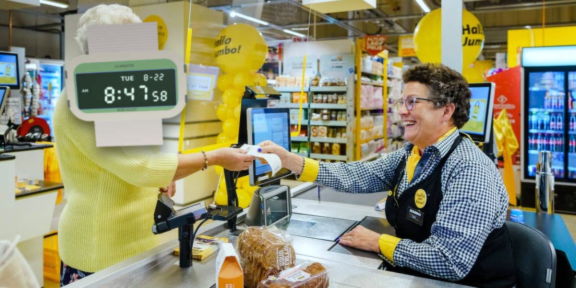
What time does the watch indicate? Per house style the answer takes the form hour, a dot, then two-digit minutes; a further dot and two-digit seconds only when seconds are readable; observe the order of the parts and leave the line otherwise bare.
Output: 8.47.58
